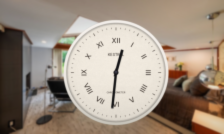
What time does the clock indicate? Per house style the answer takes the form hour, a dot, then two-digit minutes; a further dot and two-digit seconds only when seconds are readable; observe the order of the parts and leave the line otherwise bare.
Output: 12.31
